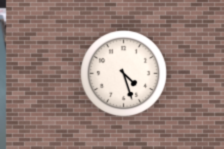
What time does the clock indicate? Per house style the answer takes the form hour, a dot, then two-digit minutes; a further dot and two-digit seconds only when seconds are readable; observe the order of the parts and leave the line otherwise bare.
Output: 4.27
